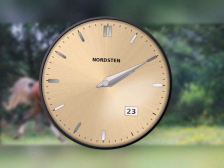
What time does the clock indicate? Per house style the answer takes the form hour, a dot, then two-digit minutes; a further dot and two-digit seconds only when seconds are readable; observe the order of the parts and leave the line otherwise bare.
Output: 2.10
